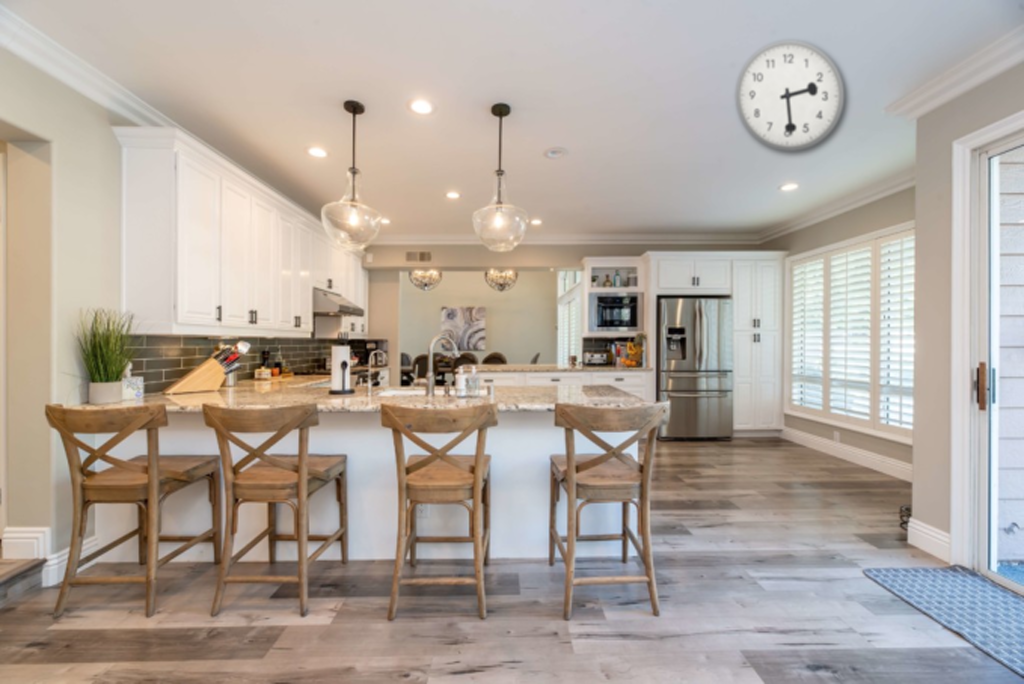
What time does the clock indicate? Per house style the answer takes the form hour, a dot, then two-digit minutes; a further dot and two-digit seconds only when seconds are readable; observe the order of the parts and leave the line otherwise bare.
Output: 2.29
